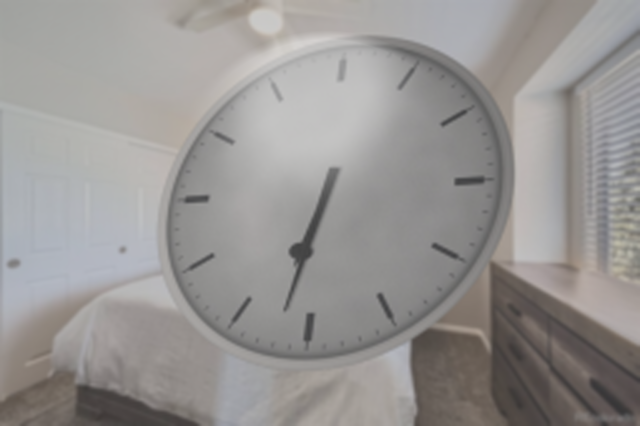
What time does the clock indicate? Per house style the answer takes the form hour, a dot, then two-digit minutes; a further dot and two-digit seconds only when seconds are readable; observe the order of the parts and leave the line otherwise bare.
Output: 6.32
